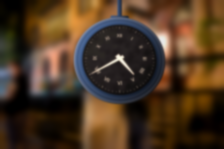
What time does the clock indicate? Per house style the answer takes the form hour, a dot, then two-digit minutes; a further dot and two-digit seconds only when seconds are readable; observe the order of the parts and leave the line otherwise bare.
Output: 4.40
